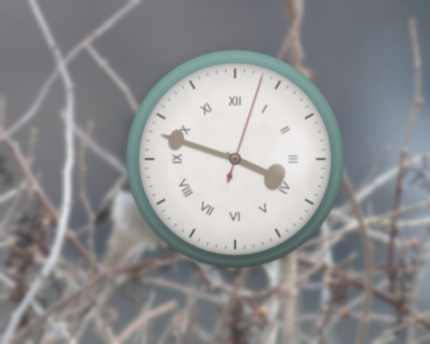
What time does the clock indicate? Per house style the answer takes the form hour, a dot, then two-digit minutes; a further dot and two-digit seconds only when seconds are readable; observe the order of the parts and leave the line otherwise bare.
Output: 3.48.03
